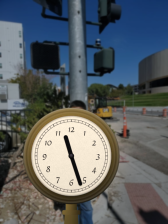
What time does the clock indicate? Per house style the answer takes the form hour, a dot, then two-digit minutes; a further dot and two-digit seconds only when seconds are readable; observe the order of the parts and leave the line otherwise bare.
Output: 11.27
